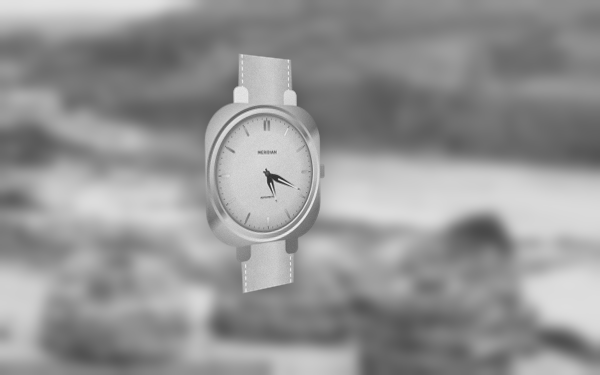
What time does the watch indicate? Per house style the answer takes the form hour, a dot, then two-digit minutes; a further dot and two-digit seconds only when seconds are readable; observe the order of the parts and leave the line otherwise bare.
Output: 5.19
